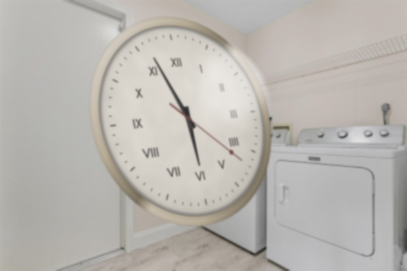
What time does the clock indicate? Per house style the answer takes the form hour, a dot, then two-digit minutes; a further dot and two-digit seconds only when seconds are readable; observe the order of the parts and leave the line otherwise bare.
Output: 5.56.22
